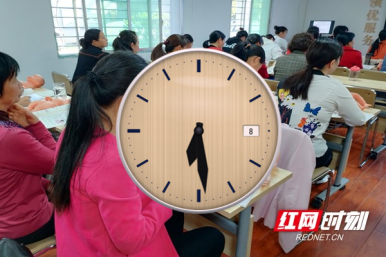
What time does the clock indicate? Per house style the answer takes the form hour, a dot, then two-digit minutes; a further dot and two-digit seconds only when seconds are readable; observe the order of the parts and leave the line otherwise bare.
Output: 6.29
